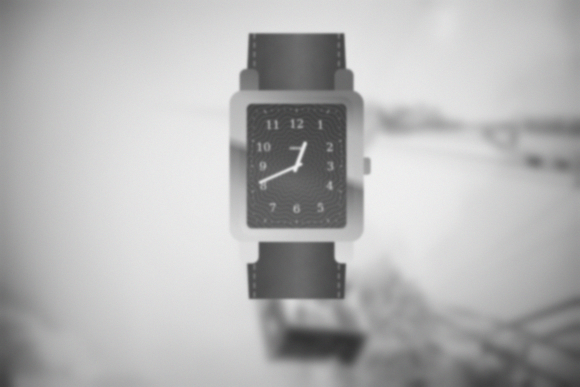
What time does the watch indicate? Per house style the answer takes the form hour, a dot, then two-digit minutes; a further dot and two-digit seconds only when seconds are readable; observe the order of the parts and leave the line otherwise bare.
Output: 12.41
